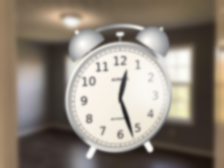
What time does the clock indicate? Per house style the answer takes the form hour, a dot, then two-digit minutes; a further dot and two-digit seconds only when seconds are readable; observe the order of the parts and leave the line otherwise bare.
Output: 12.27
